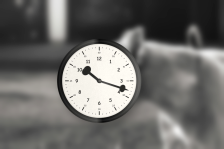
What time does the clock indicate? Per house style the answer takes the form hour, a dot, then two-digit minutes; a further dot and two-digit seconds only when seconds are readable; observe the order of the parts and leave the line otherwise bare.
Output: 10.18
